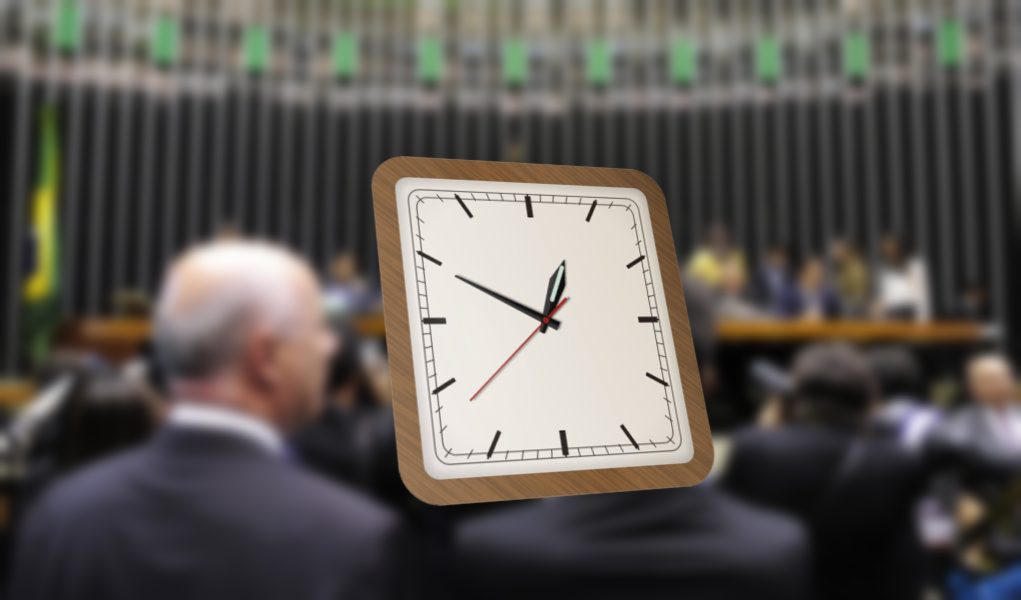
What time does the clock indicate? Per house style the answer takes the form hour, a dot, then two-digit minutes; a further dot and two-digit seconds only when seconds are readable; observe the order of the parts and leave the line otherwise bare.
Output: 12.49.38
